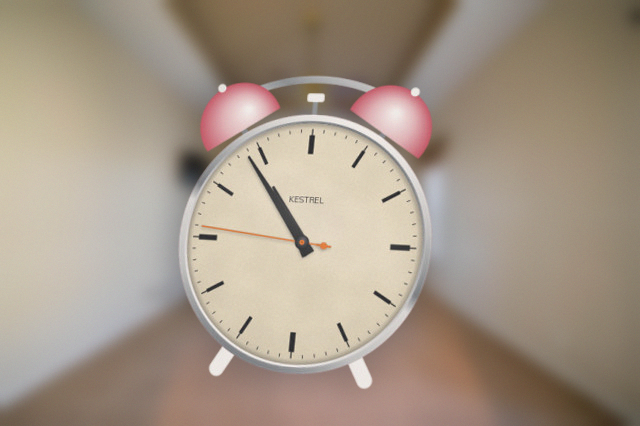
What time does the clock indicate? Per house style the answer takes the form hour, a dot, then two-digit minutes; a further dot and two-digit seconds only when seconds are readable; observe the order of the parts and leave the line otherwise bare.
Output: 10.53.46
